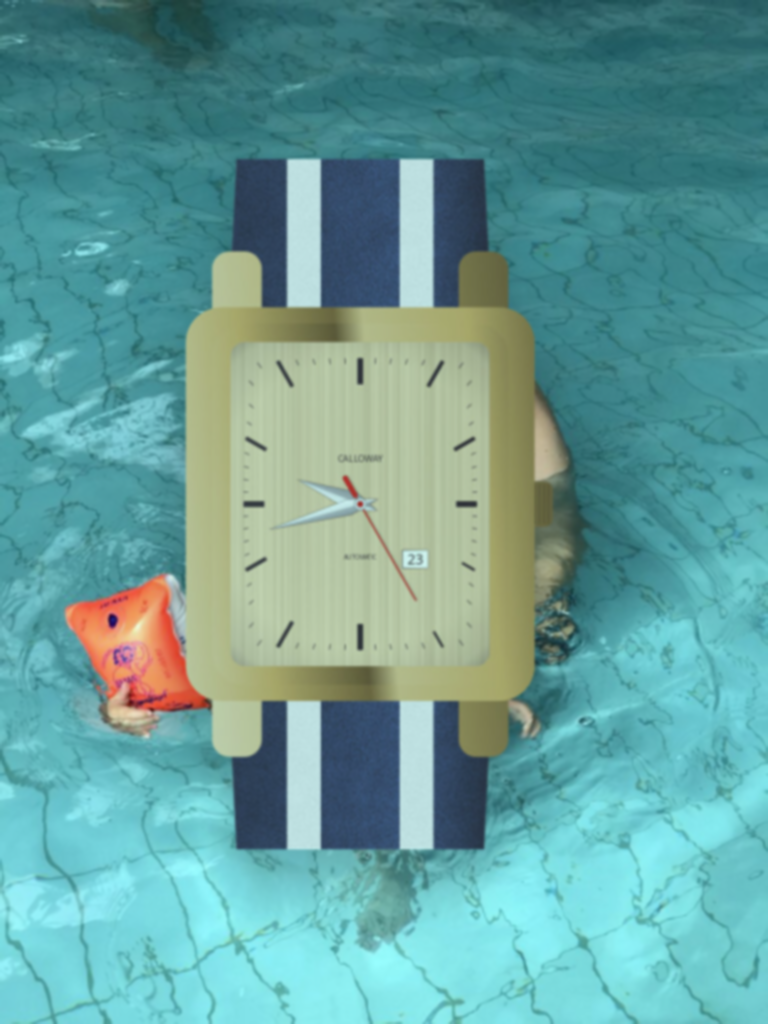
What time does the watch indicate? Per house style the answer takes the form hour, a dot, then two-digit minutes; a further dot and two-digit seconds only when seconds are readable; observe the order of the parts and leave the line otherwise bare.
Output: 9.42.25
